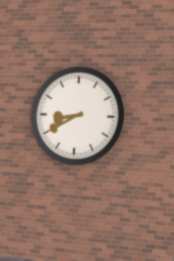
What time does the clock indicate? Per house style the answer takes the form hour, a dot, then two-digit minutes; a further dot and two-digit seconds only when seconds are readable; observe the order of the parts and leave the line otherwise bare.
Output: 8.40
